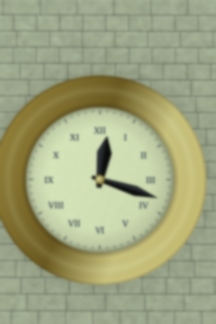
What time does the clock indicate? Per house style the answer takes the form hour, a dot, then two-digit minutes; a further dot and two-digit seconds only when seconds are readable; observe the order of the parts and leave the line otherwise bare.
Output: 12.18
